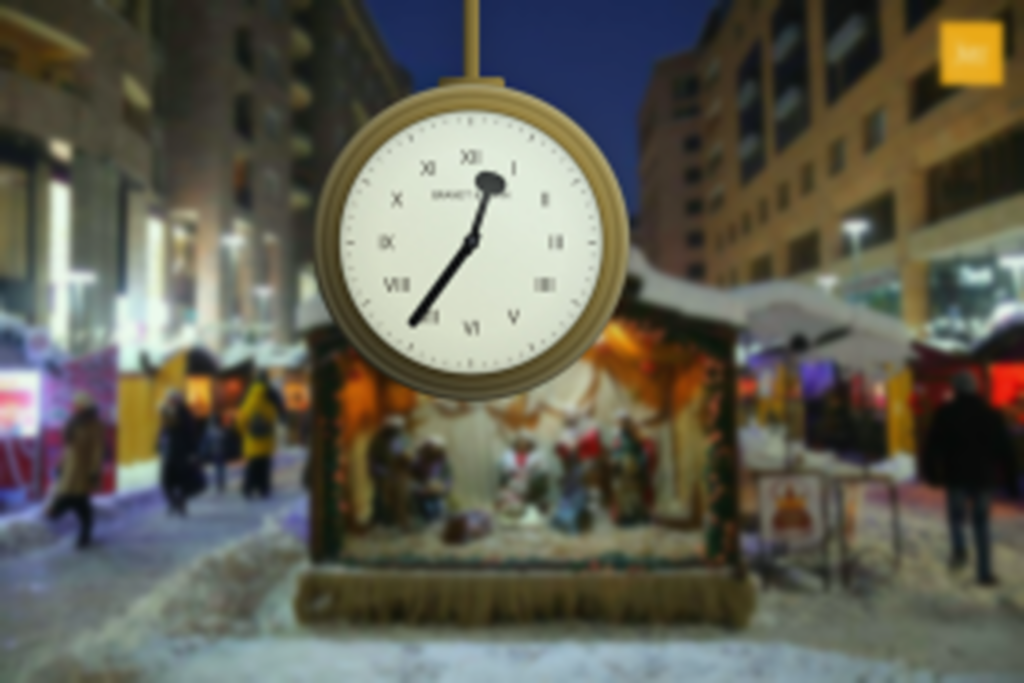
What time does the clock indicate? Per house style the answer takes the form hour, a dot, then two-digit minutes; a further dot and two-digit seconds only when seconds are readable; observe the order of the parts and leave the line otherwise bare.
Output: 12.36
